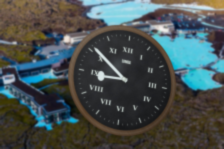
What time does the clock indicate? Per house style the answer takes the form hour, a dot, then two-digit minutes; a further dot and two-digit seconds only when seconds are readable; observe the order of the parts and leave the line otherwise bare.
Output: 8.51
